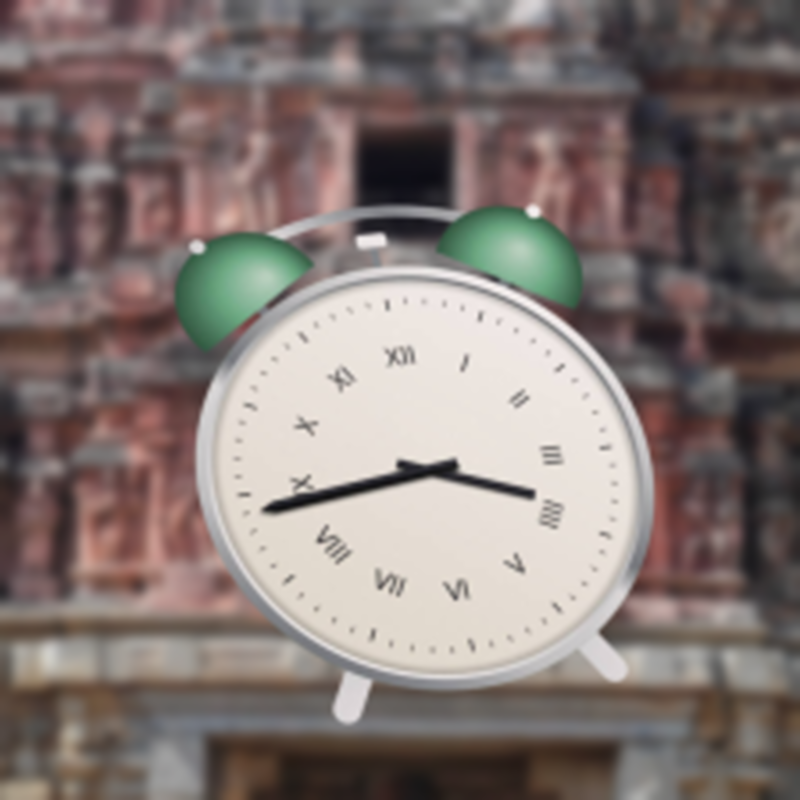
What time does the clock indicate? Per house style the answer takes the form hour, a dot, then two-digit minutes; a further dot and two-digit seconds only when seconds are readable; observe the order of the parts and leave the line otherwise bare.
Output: 3.44
